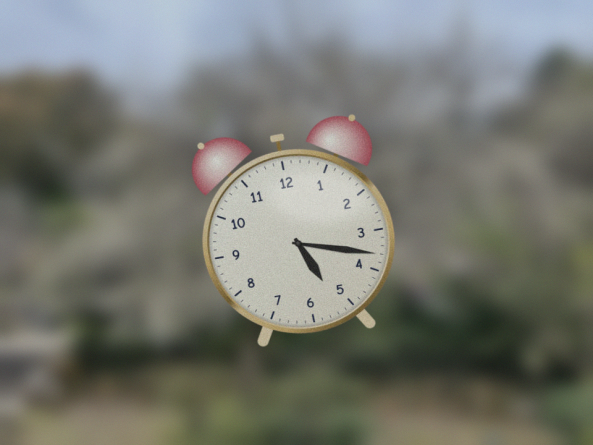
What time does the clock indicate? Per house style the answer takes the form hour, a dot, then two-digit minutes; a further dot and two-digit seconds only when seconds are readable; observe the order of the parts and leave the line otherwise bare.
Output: 5.18
